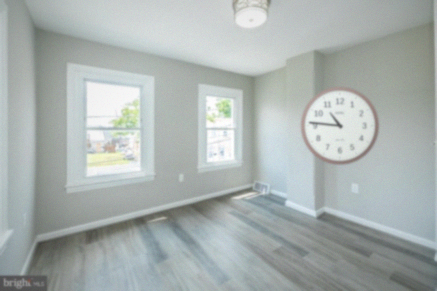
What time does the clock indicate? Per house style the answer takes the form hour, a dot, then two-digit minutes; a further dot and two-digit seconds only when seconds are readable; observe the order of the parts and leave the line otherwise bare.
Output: 10.46
